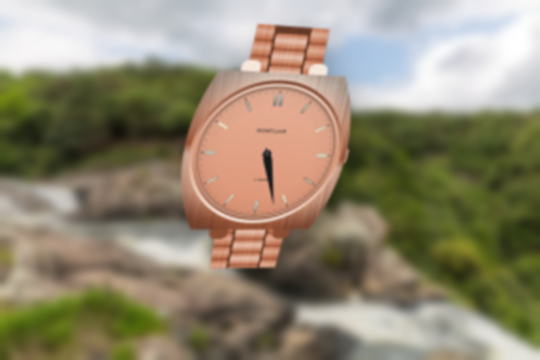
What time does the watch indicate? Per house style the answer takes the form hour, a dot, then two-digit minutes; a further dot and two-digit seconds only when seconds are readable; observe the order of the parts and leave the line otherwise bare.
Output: 5.27
